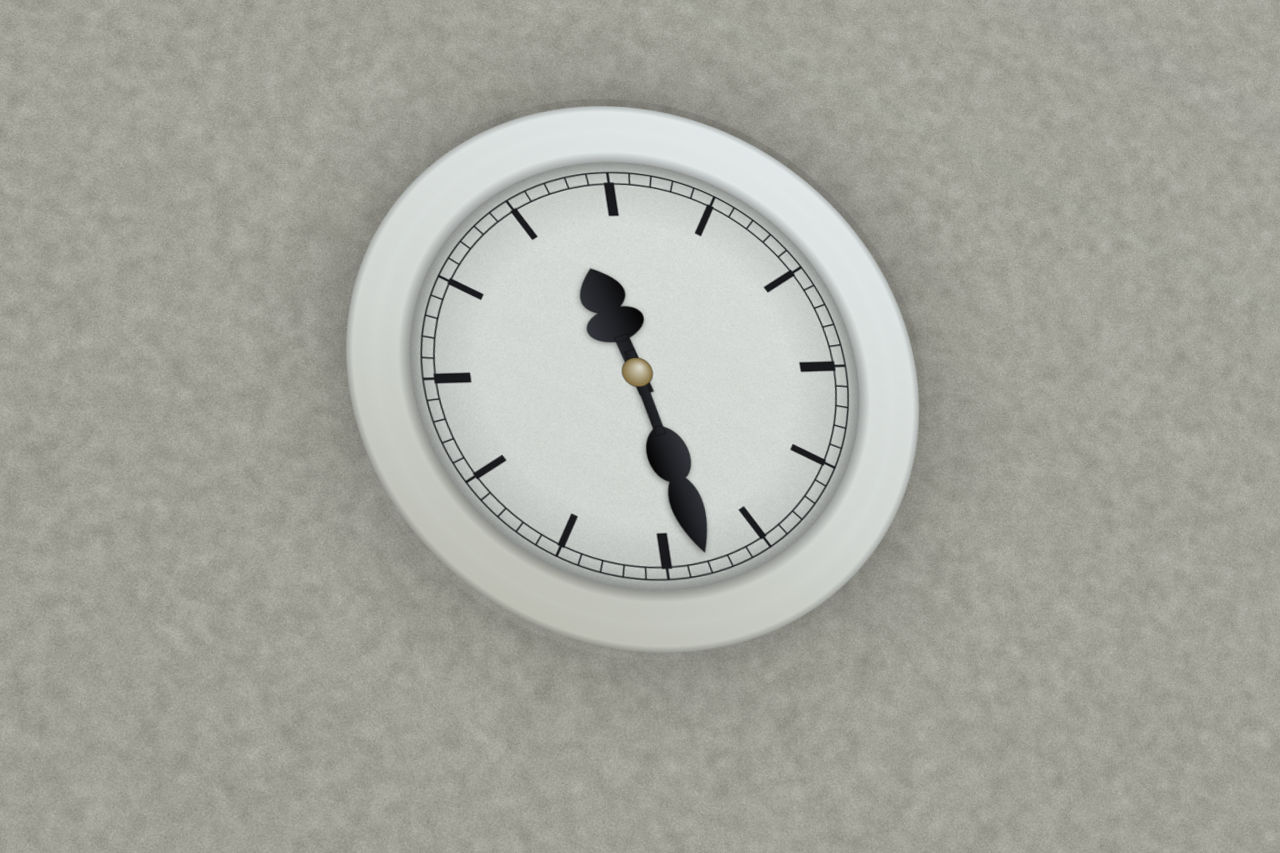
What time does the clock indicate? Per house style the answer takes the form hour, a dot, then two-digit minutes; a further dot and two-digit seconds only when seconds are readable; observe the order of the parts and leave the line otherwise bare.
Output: 11.28
